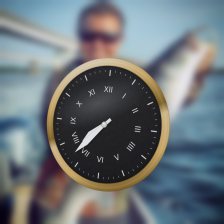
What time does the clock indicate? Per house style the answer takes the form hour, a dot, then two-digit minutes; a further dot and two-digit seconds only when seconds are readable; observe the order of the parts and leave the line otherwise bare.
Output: 7.37
